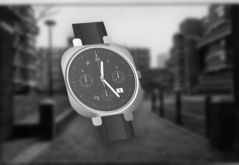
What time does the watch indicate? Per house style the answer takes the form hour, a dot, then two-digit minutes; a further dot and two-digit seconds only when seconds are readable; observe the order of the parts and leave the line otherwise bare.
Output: 12.25
